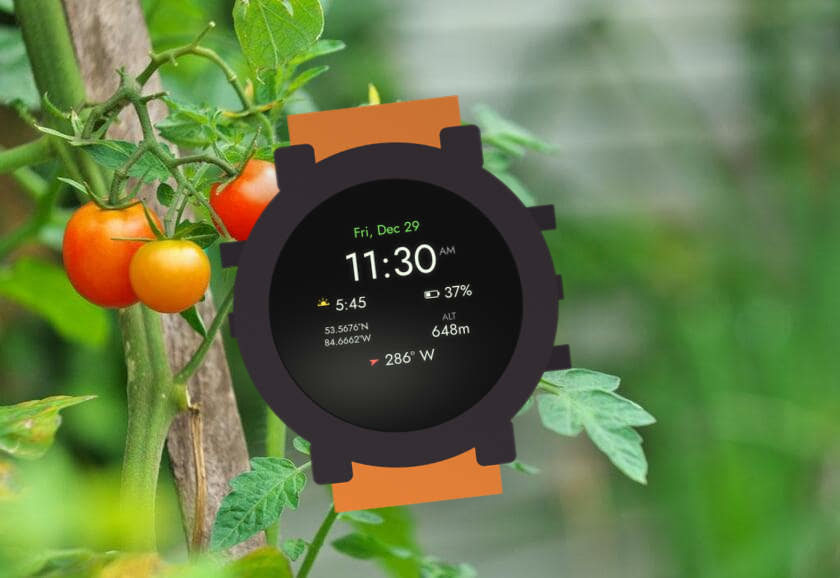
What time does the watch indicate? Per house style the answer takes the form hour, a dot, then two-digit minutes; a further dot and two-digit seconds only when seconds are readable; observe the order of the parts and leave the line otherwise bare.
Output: 11.30
